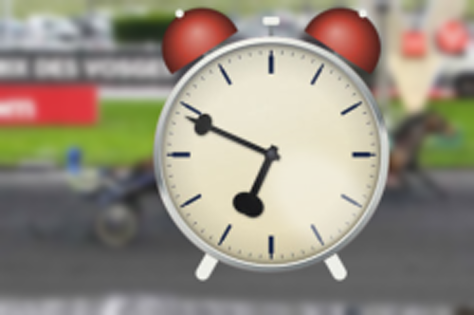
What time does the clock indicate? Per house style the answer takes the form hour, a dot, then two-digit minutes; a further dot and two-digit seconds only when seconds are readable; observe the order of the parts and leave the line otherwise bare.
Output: 6.49
